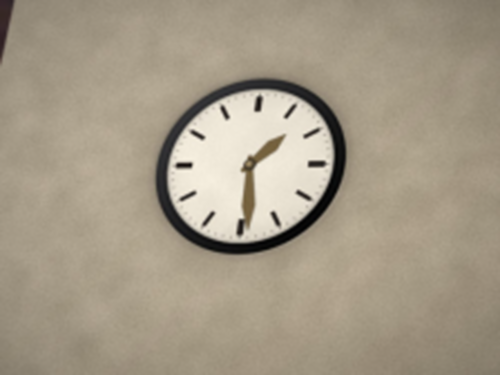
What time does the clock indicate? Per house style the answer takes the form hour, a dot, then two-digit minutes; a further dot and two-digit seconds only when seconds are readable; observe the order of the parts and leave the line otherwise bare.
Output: 1.29
